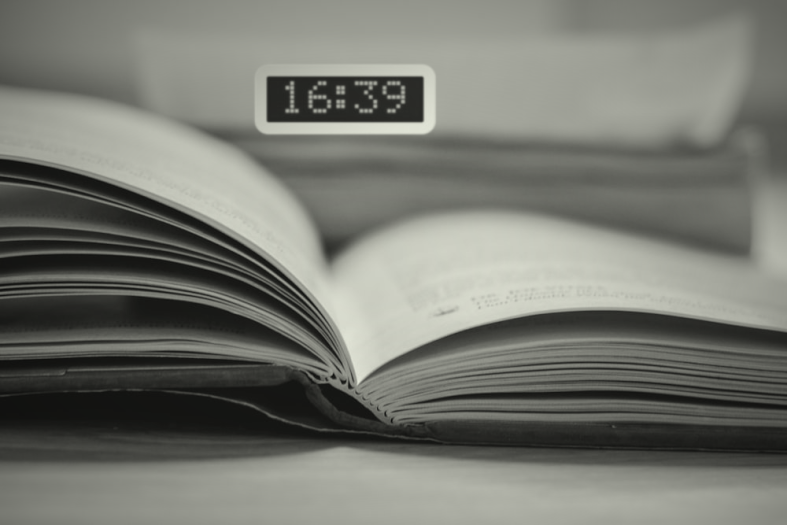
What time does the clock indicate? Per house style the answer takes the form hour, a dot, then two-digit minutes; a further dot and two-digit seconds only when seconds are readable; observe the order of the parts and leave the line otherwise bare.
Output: 16.39
